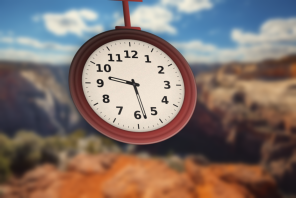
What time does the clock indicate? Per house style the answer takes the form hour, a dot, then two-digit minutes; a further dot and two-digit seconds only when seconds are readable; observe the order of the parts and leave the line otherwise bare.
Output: 9.28
